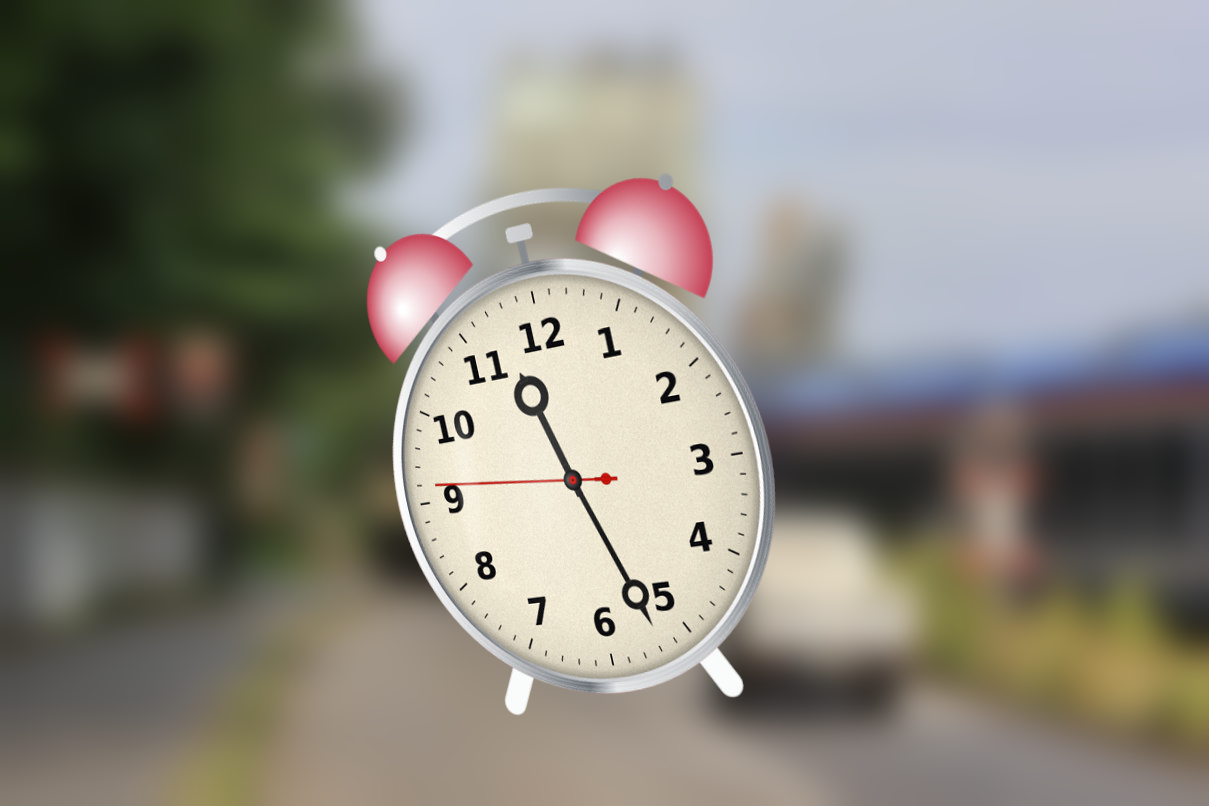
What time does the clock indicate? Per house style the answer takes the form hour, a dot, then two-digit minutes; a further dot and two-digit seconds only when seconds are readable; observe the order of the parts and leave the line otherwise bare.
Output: 11.26.46
